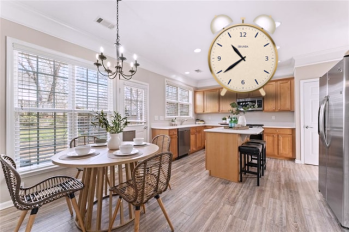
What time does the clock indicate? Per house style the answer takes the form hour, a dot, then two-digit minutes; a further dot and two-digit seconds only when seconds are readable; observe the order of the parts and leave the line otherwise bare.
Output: 10.39
